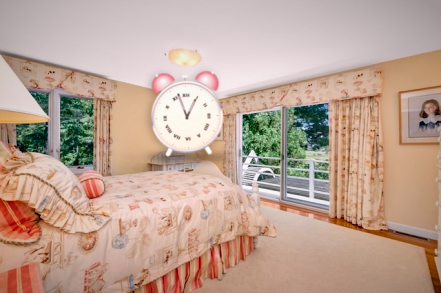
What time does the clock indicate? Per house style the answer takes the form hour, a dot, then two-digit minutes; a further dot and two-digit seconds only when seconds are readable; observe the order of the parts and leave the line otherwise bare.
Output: 12.57
